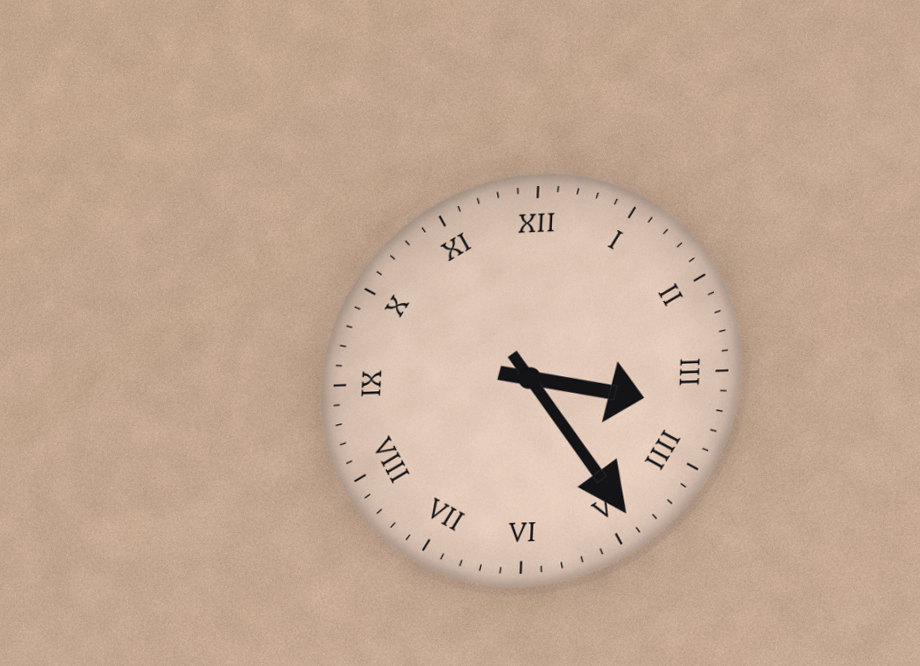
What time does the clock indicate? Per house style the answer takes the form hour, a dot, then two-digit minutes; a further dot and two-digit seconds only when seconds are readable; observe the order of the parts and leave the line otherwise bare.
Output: 3.24
